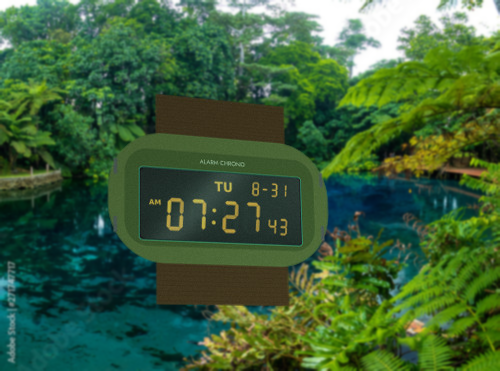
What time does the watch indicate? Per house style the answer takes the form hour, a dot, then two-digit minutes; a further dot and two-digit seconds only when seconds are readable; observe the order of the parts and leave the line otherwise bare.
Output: 7.27.43
